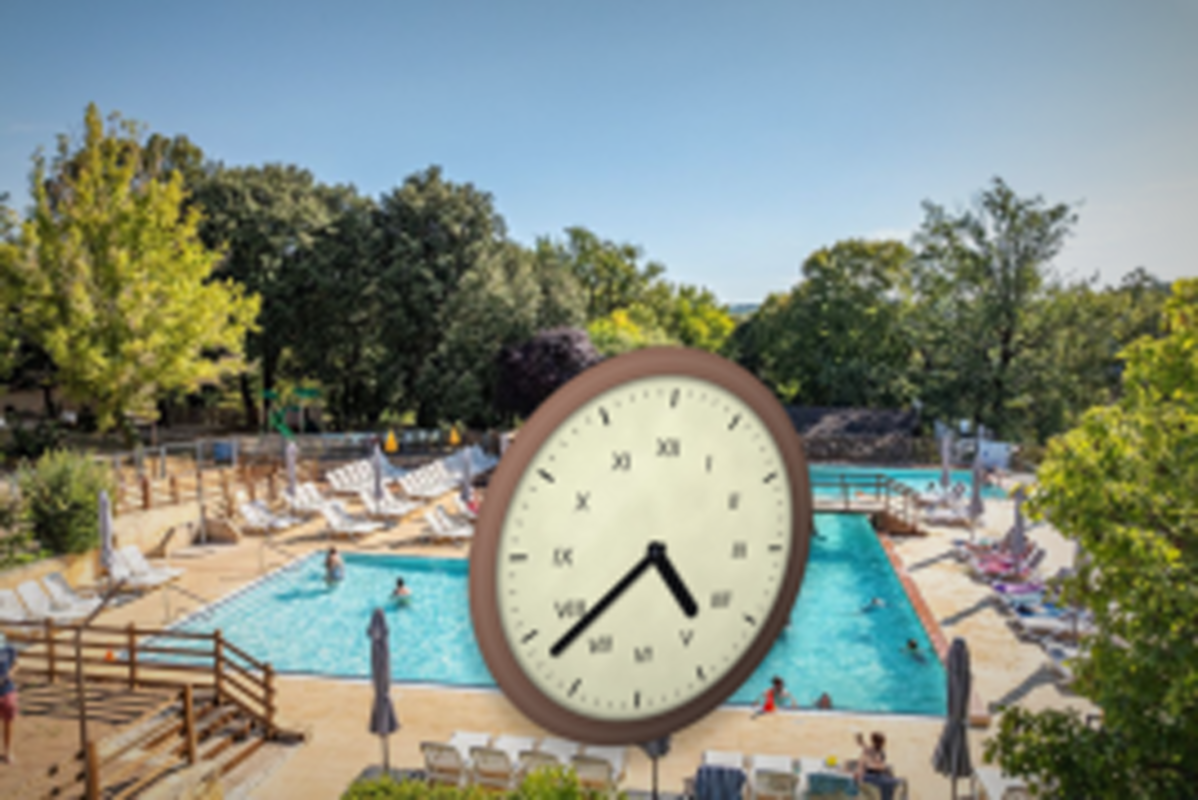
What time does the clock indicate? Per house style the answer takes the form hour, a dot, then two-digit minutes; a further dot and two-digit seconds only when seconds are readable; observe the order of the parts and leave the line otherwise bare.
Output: 4.38
